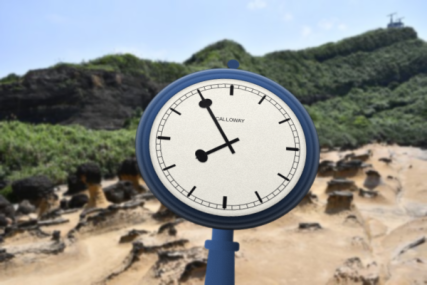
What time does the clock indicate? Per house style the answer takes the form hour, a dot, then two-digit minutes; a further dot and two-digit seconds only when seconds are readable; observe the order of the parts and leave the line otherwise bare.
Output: 7.55
